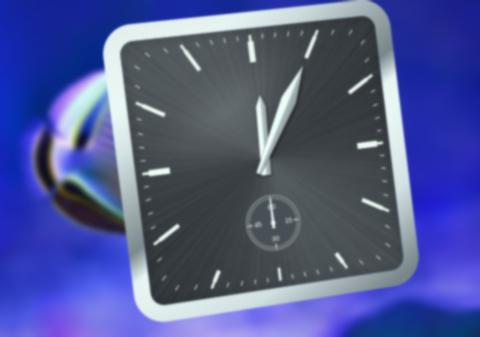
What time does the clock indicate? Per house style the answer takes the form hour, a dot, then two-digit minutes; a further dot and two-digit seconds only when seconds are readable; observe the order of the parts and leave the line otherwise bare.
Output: 12.05
